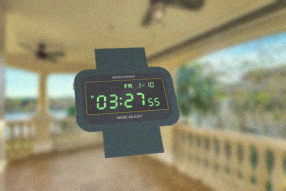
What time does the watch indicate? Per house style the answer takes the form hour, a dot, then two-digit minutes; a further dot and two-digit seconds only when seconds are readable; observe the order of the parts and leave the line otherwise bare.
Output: 3.27.55
